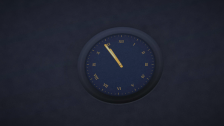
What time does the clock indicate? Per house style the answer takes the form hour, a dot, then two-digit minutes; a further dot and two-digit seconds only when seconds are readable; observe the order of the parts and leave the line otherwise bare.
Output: 10.54
